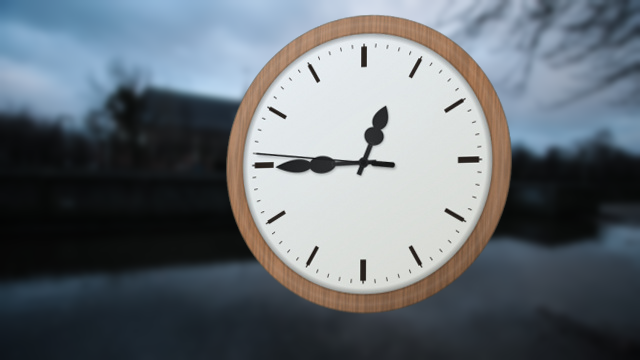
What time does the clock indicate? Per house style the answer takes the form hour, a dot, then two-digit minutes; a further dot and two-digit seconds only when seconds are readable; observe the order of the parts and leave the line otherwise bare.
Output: 12.44.46
